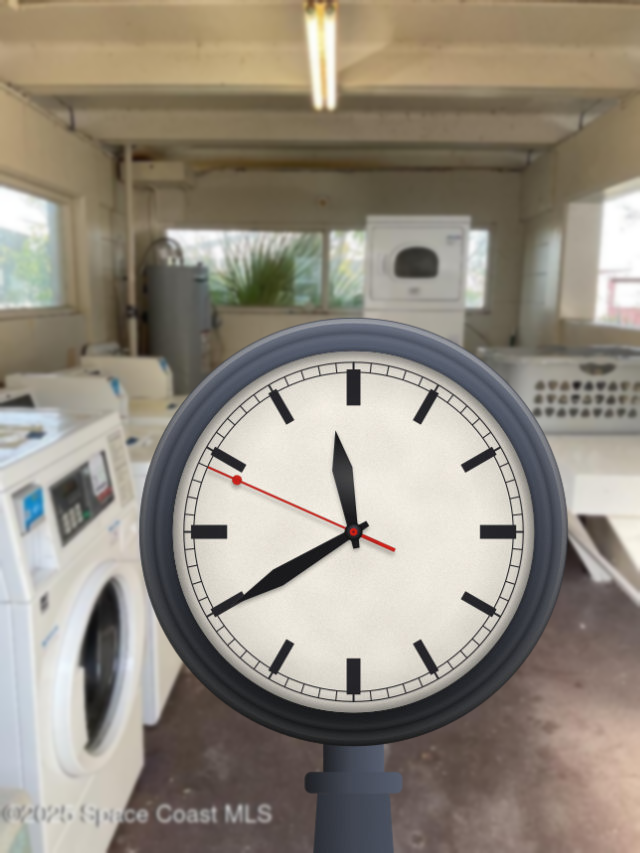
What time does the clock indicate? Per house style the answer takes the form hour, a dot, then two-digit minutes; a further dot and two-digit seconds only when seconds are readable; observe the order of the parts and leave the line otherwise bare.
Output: 11.39.49
